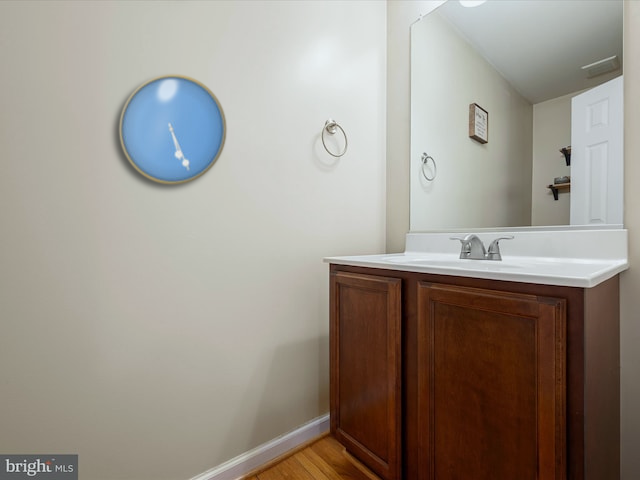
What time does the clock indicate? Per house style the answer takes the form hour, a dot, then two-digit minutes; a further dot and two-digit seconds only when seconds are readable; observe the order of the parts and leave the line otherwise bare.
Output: 5.26
